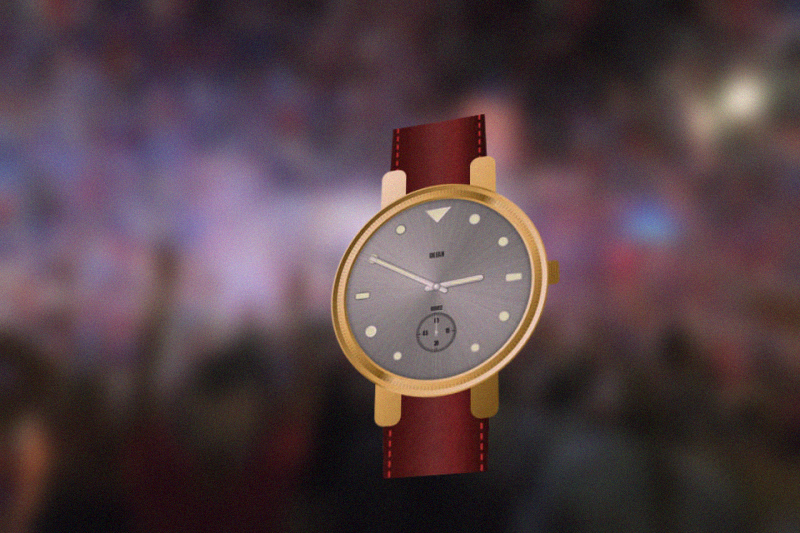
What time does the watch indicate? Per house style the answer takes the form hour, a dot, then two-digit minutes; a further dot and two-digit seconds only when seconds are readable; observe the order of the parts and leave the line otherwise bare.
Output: 2.50
